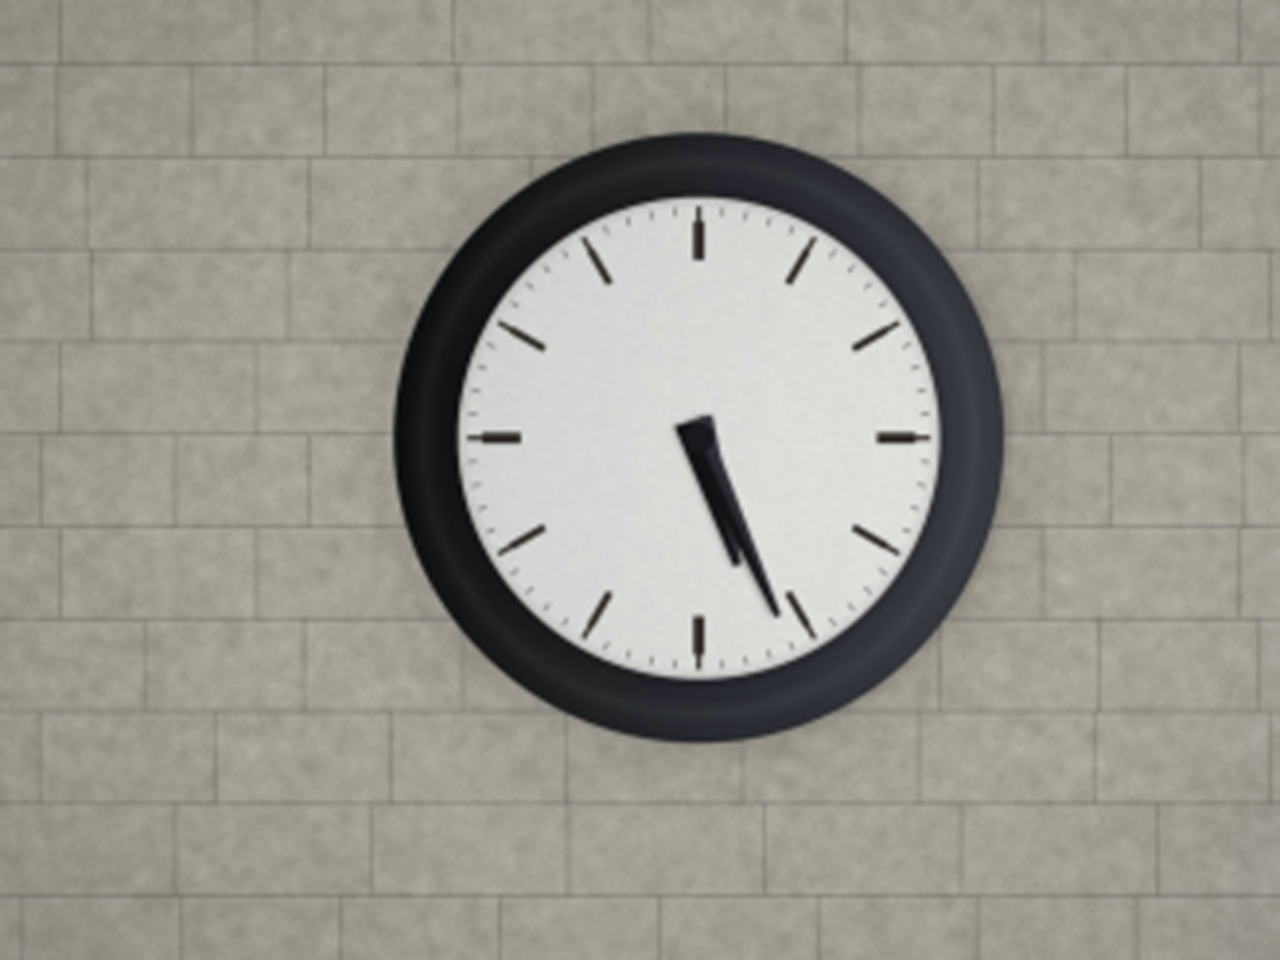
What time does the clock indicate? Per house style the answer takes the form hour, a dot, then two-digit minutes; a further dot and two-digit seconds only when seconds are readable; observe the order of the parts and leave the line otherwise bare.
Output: 5.26
